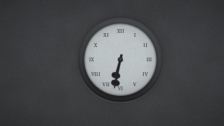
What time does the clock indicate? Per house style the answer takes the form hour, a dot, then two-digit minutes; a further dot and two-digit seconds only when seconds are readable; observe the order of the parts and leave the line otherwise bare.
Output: 6.32
